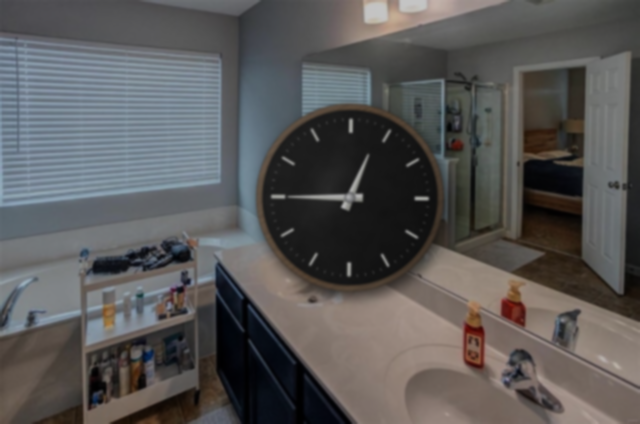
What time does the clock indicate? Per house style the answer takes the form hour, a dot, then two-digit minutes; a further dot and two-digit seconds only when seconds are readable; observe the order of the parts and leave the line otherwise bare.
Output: 12.45
